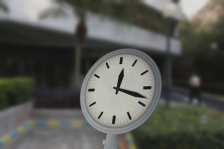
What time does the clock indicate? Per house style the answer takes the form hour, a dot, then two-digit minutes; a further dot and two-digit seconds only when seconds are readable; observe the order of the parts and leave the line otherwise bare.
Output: 12.18
